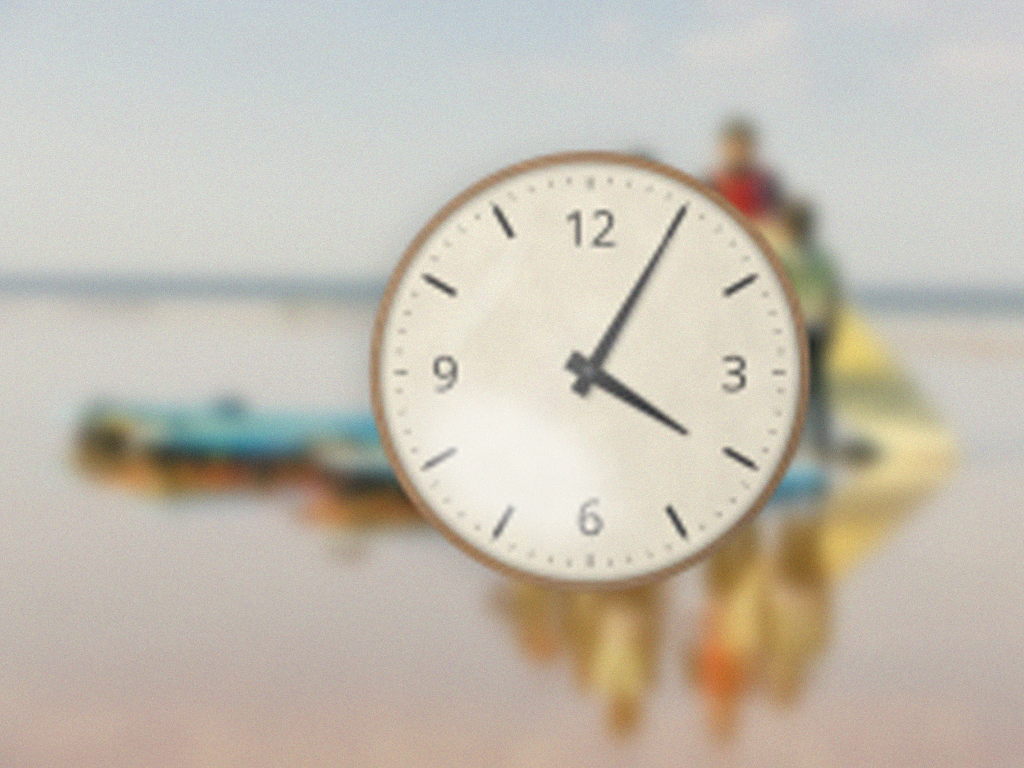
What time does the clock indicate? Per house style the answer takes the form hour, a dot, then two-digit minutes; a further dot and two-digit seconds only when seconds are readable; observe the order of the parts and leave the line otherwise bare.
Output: 4.05
